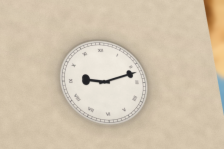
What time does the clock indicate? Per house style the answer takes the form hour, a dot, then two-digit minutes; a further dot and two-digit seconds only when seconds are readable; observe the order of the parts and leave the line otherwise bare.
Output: 9.12
